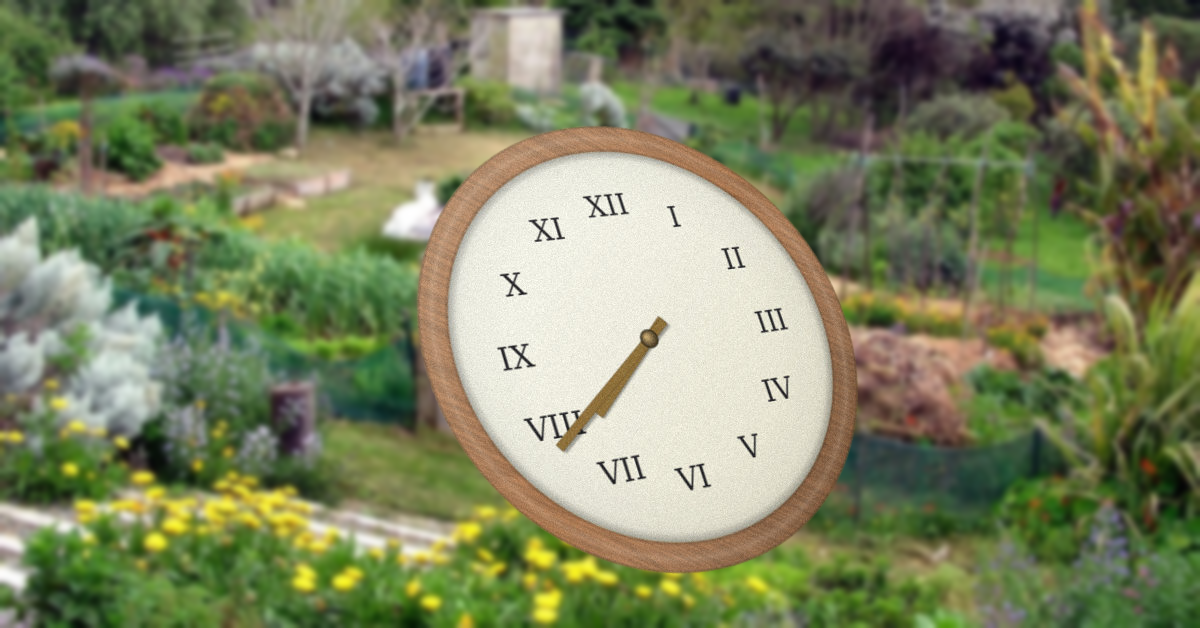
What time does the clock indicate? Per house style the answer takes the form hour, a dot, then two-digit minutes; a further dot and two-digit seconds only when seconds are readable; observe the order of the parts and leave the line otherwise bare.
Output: 7.39
